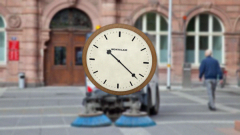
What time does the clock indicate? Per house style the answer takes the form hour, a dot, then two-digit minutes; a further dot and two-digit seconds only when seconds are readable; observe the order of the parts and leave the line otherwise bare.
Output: 10.22
